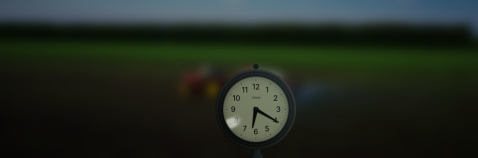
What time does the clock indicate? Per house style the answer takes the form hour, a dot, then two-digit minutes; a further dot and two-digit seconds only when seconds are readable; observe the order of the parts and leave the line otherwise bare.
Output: 6.20
